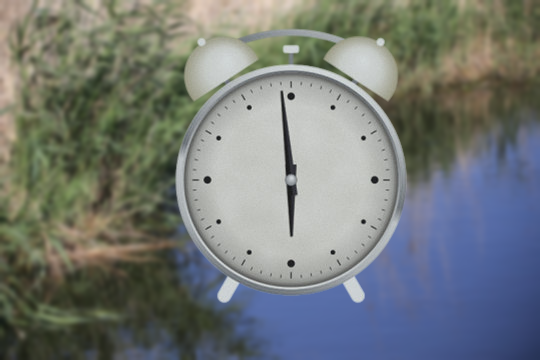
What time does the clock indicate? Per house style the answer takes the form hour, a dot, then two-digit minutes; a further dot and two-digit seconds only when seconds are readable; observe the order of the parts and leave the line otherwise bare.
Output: 5.59
